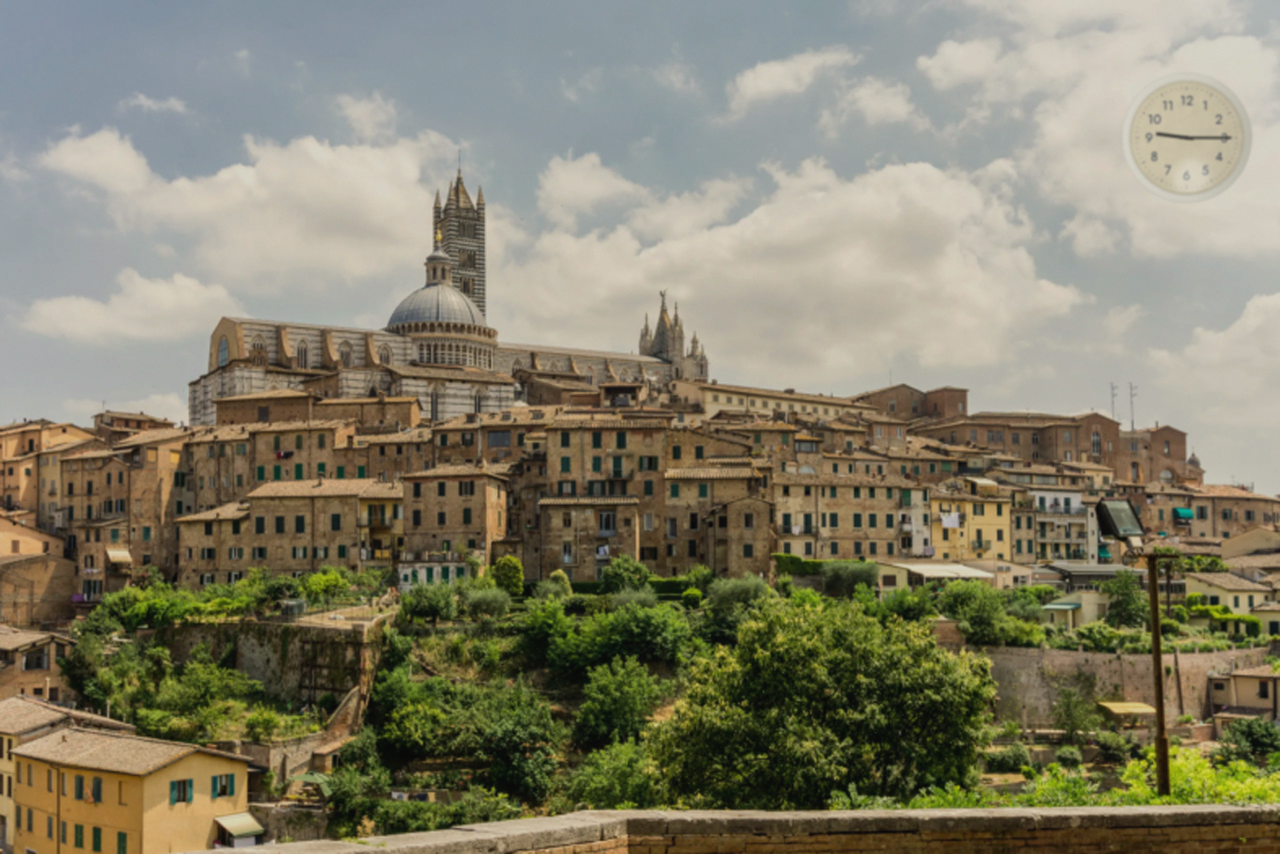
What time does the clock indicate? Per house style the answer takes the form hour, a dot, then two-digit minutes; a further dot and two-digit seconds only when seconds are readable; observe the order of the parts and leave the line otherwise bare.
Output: 9.15
